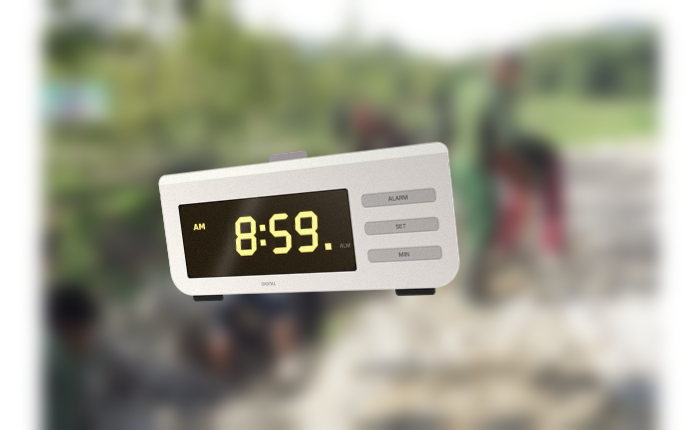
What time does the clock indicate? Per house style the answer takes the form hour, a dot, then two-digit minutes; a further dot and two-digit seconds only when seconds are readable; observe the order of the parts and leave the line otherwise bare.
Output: 8.59
